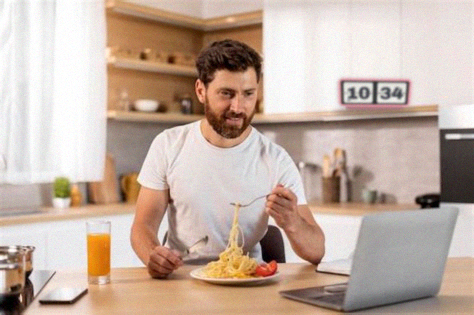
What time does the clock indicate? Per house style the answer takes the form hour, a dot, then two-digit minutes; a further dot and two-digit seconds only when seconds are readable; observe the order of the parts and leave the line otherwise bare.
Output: 10.34
